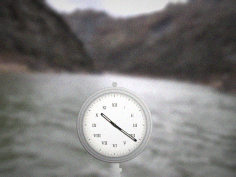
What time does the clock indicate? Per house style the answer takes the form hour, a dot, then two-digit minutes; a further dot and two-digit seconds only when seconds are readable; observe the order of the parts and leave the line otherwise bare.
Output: 10.21
